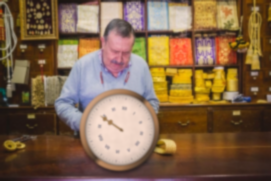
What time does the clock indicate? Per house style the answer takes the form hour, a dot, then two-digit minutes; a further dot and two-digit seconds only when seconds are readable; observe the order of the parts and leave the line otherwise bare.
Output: 9.49
